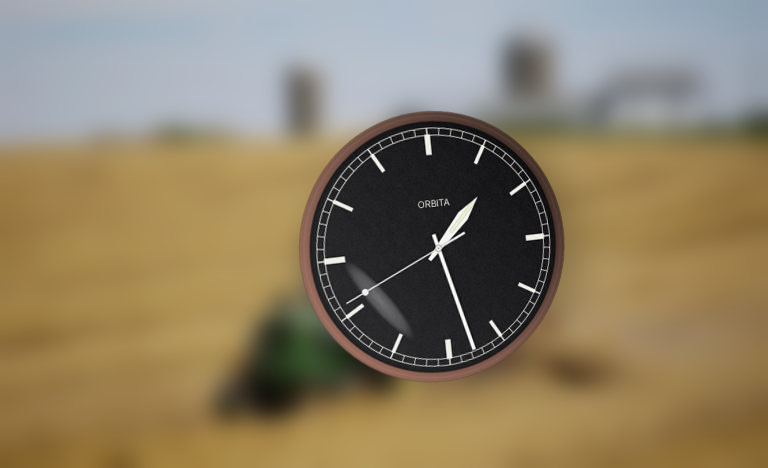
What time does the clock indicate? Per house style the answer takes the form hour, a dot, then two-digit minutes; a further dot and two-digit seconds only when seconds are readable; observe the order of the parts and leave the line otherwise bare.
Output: 1.27.41
